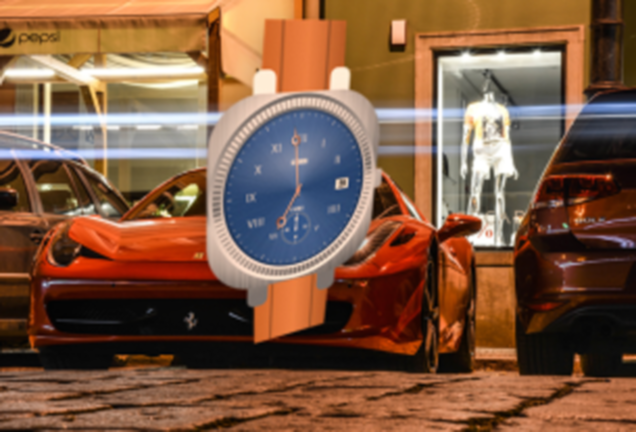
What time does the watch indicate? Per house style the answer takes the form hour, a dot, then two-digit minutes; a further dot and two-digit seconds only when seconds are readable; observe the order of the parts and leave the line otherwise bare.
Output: 6.59
